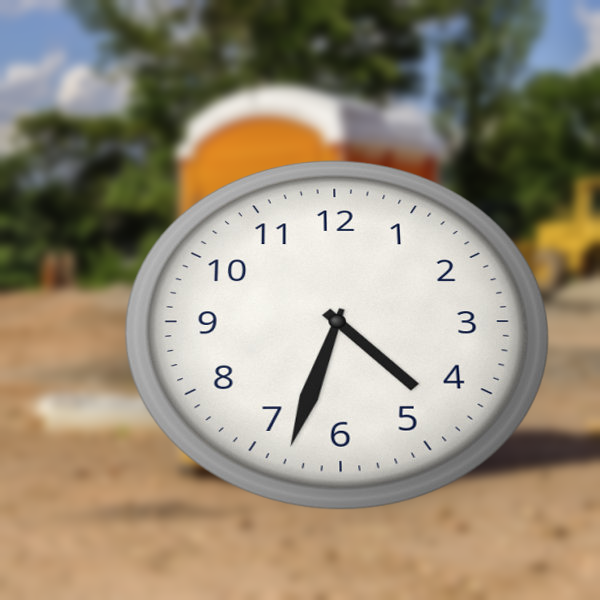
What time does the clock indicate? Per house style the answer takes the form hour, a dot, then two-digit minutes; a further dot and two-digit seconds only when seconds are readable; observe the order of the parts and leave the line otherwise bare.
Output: 4.33
